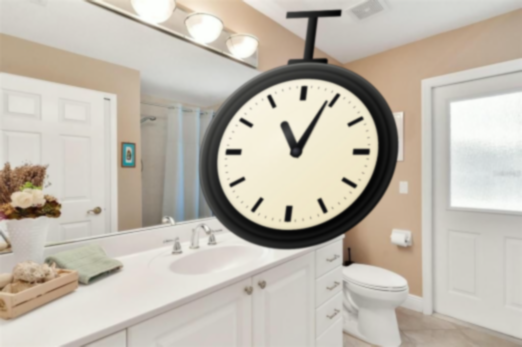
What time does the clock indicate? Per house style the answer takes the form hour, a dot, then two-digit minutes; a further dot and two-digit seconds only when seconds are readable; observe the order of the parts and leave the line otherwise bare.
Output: 11.04
